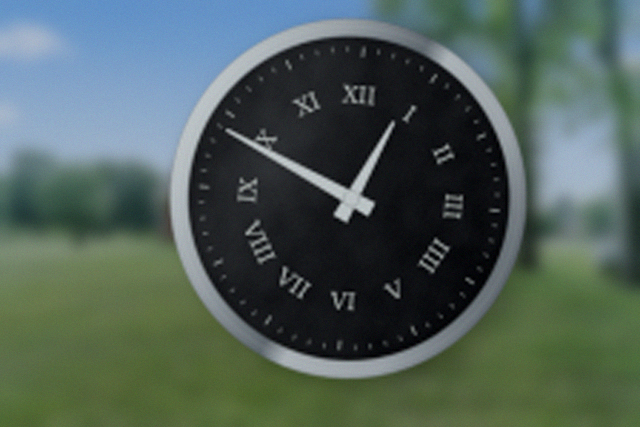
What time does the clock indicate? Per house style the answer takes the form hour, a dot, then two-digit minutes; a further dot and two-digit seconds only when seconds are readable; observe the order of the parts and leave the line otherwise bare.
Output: 12.49
